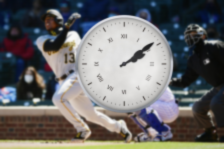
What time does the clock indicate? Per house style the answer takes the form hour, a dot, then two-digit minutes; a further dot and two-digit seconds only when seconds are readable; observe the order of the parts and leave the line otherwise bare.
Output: 2.09
